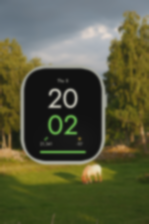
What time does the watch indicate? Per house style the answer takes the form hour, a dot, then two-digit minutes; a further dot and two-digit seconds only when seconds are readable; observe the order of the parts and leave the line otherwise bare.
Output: 20.02
